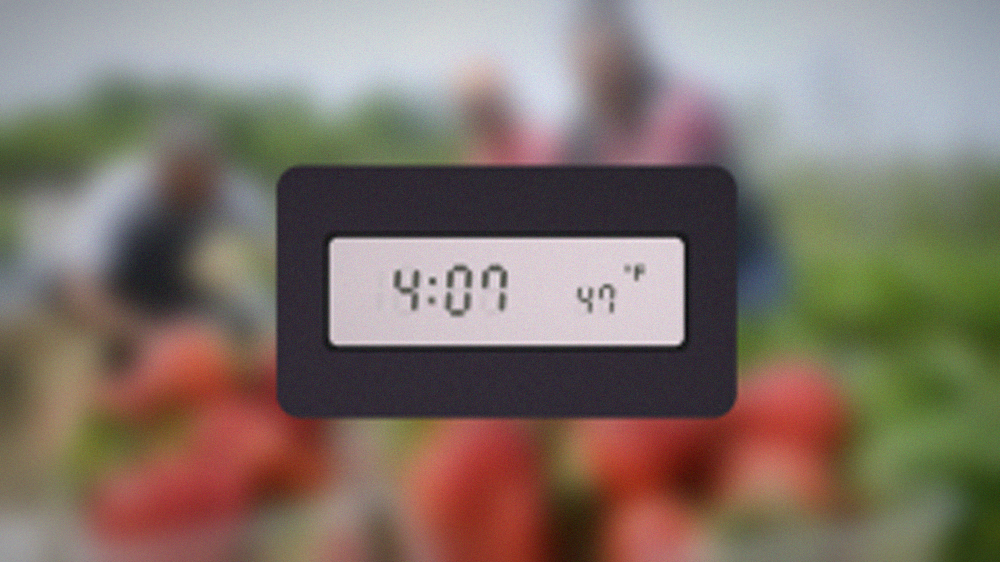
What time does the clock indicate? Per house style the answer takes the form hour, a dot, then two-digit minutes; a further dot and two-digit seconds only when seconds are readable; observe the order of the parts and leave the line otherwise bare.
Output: 4.07
